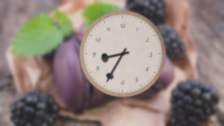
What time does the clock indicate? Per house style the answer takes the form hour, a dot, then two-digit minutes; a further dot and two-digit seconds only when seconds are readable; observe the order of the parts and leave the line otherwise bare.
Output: 8.35
